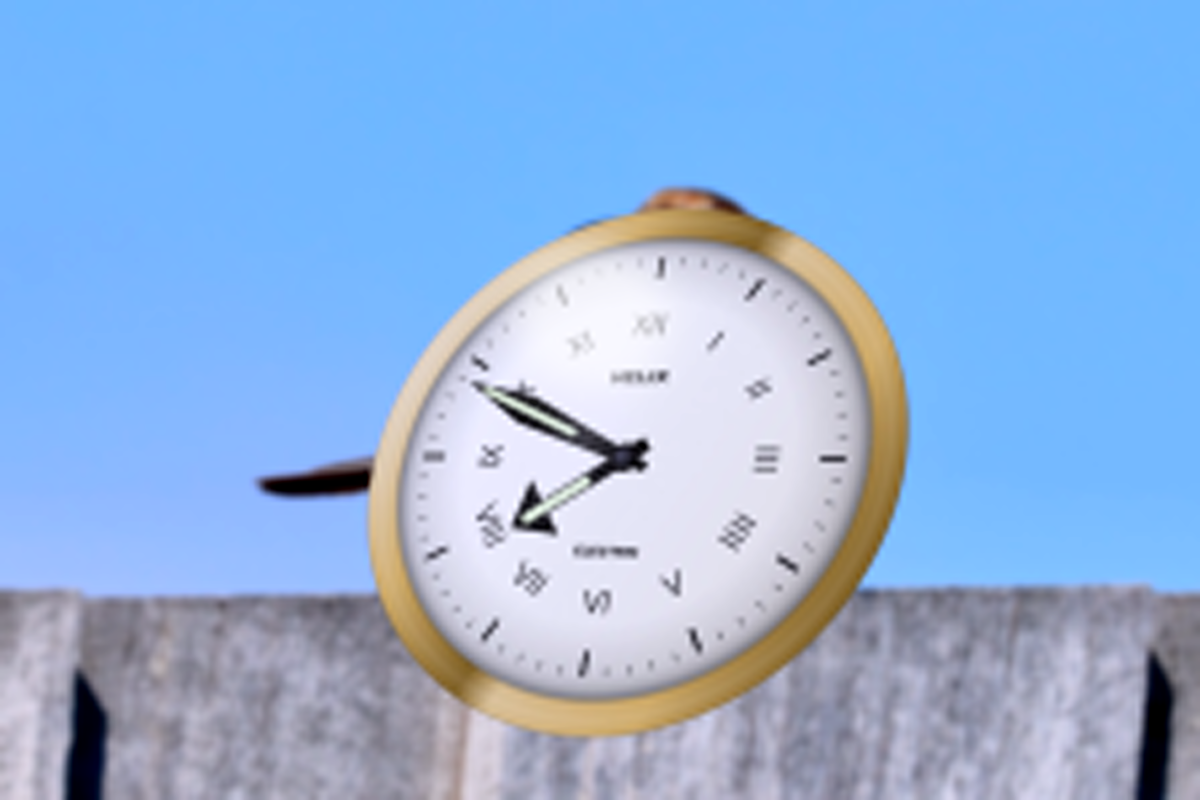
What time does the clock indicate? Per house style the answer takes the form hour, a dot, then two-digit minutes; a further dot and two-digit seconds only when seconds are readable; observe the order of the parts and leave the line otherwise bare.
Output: 7.49
